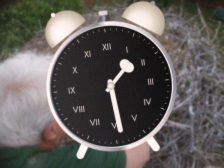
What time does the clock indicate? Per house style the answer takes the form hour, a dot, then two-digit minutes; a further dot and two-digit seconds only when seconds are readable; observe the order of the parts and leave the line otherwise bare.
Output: 1.29
